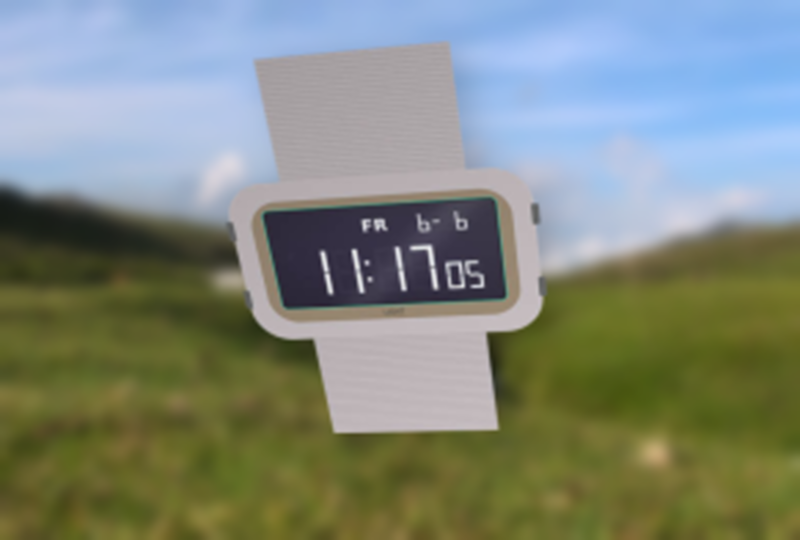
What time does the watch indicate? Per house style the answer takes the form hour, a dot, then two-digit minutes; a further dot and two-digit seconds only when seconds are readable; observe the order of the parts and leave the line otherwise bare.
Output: 11.17.05
